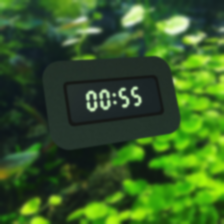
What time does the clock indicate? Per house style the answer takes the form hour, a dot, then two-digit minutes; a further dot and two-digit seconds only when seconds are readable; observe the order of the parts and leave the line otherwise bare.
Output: 0.55
